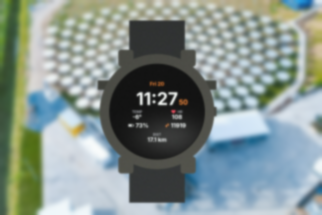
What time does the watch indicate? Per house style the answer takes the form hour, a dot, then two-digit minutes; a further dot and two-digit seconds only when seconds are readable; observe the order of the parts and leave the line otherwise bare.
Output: 11.27
